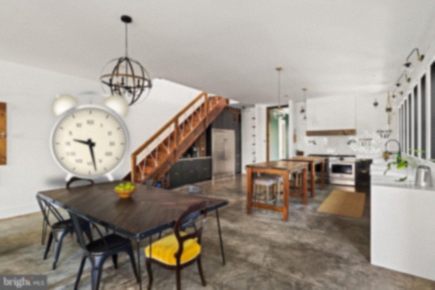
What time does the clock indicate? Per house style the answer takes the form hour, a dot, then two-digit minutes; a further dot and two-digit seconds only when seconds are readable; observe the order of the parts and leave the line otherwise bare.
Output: 9.28
